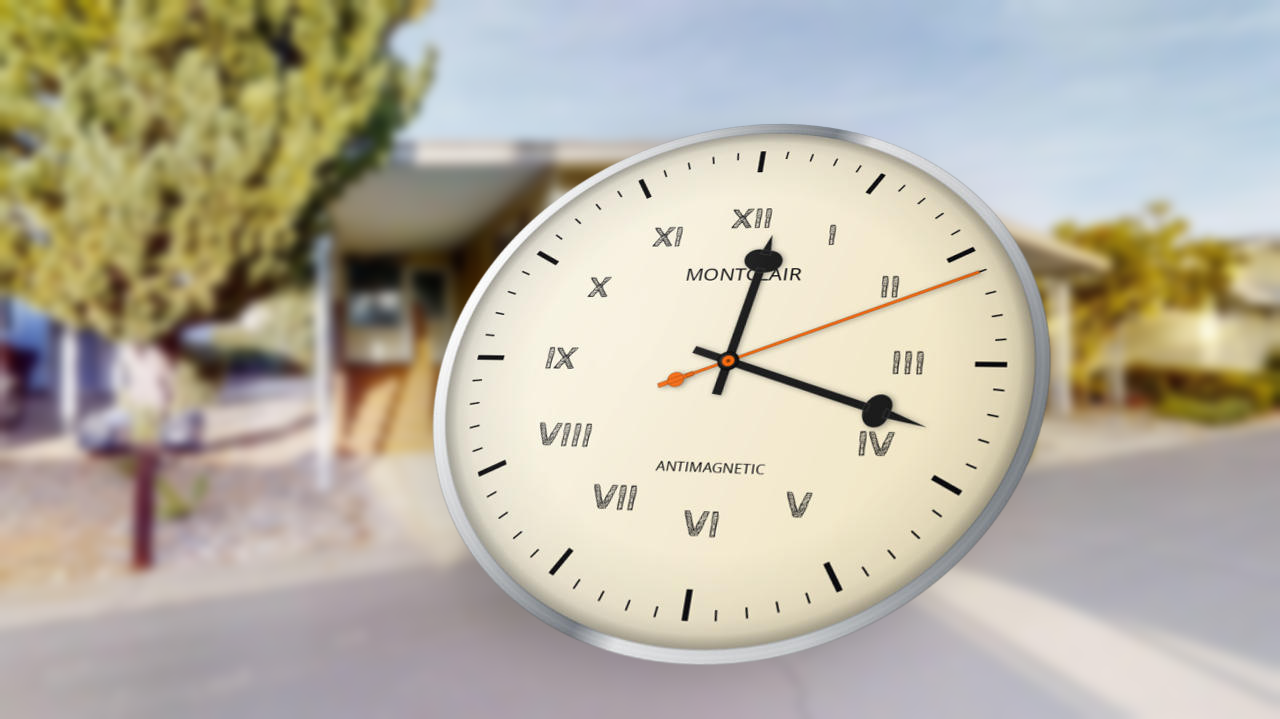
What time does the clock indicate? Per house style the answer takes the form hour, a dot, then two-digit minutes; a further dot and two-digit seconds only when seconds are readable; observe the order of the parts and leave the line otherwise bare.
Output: 12.18.11
